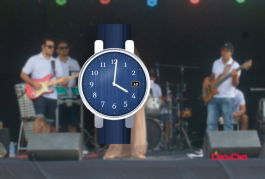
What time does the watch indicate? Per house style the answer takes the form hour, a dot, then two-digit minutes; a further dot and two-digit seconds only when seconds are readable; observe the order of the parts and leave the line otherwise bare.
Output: 4.01
